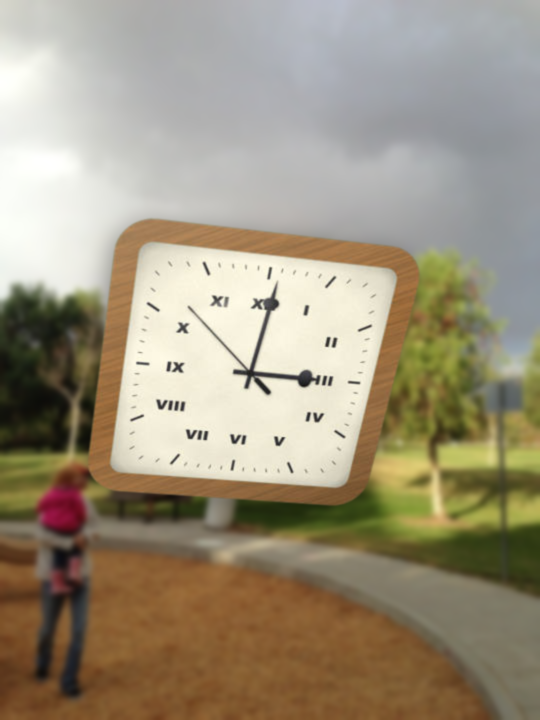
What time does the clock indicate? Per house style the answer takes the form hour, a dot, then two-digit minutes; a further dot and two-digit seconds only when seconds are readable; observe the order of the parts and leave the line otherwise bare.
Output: 3.00.52
